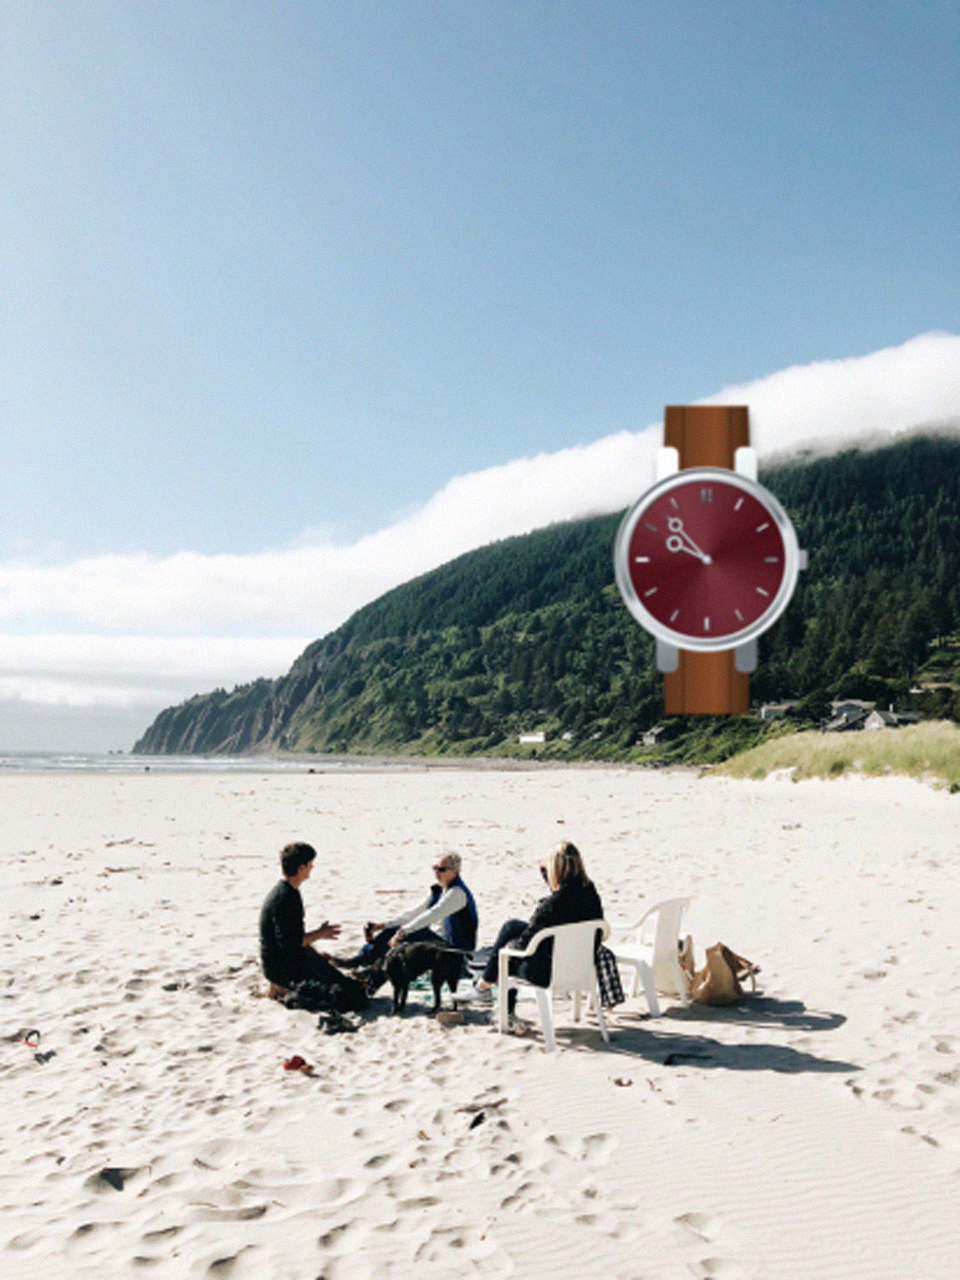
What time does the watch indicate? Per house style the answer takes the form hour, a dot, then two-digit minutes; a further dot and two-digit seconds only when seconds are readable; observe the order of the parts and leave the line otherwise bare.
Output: 9.53
